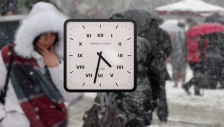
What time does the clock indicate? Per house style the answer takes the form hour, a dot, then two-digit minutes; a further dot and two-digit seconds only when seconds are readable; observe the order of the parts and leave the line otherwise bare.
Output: 4.32
